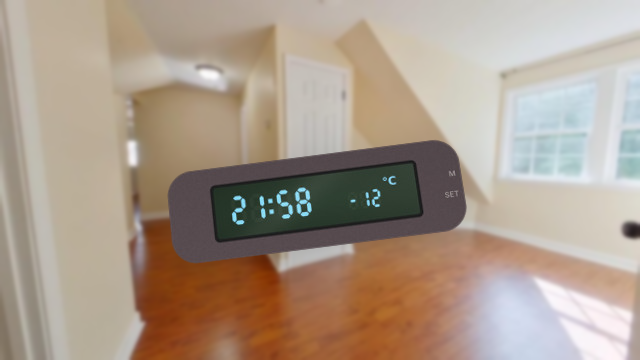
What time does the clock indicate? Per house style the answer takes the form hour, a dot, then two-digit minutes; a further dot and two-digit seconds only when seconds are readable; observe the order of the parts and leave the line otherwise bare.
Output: 21.58
